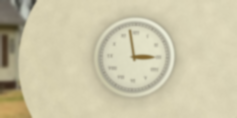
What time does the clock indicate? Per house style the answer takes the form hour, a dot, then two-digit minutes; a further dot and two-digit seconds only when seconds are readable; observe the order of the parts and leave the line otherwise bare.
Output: 2.58
